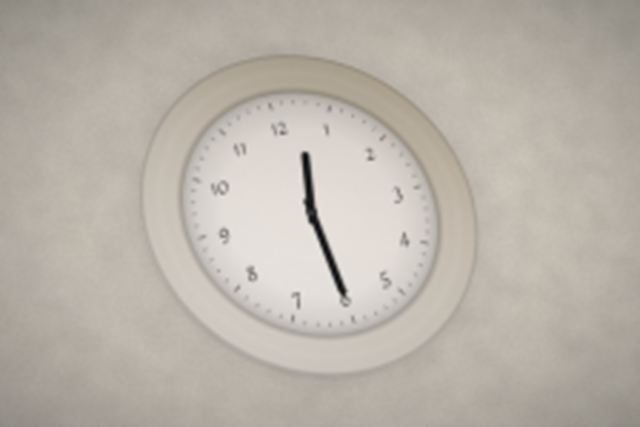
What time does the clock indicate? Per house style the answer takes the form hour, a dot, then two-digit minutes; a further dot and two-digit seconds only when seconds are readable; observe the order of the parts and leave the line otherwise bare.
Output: 12.30
